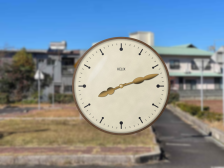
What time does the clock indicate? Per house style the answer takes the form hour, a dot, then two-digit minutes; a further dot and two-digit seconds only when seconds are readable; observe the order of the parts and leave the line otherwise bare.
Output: 8.12
